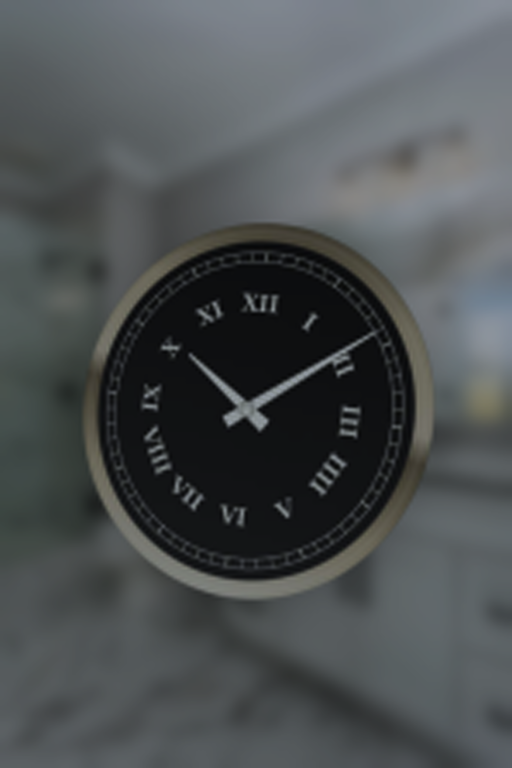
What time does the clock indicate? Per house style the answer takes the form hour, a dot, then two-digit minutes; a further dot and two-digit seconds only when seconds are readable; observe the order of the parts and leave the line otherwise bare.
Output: 10.09
